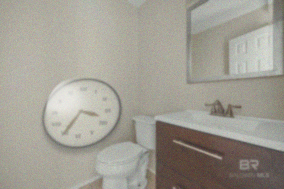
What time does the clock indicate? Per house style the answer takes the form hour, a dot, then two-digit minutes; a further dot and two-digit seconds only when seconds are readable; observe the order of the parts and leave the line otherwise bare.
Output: 3.35
